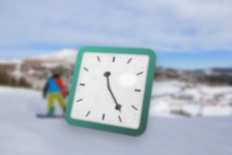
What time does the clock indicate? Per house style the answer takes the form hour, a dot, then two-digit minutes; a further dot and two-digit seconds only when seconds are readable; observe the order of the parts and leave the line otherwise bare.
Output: 11.24
